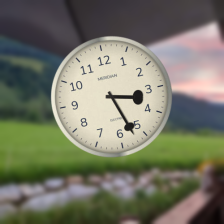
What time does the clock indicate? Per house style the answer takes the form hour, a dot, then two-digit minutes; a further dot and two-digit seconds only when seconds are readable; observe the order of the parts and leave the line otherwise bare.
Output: 3.27
